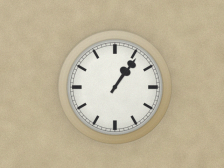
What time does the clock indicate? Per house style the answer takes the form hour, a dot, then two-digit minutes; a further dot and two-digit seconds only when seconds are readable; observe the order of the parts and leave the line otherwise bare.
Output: 1.06
